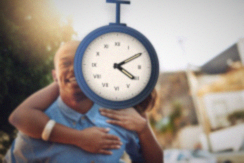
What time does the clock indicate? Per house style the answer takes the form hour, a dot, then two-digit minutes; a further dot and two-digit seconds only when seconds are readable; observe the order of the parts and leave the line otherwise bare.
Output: 4.10
